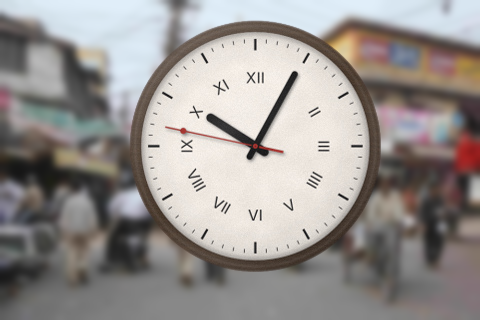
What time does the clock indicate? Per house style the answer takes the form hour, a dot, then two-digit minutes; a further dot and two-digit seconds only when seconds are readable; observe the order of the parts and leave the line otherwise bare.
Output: 10.04.47
